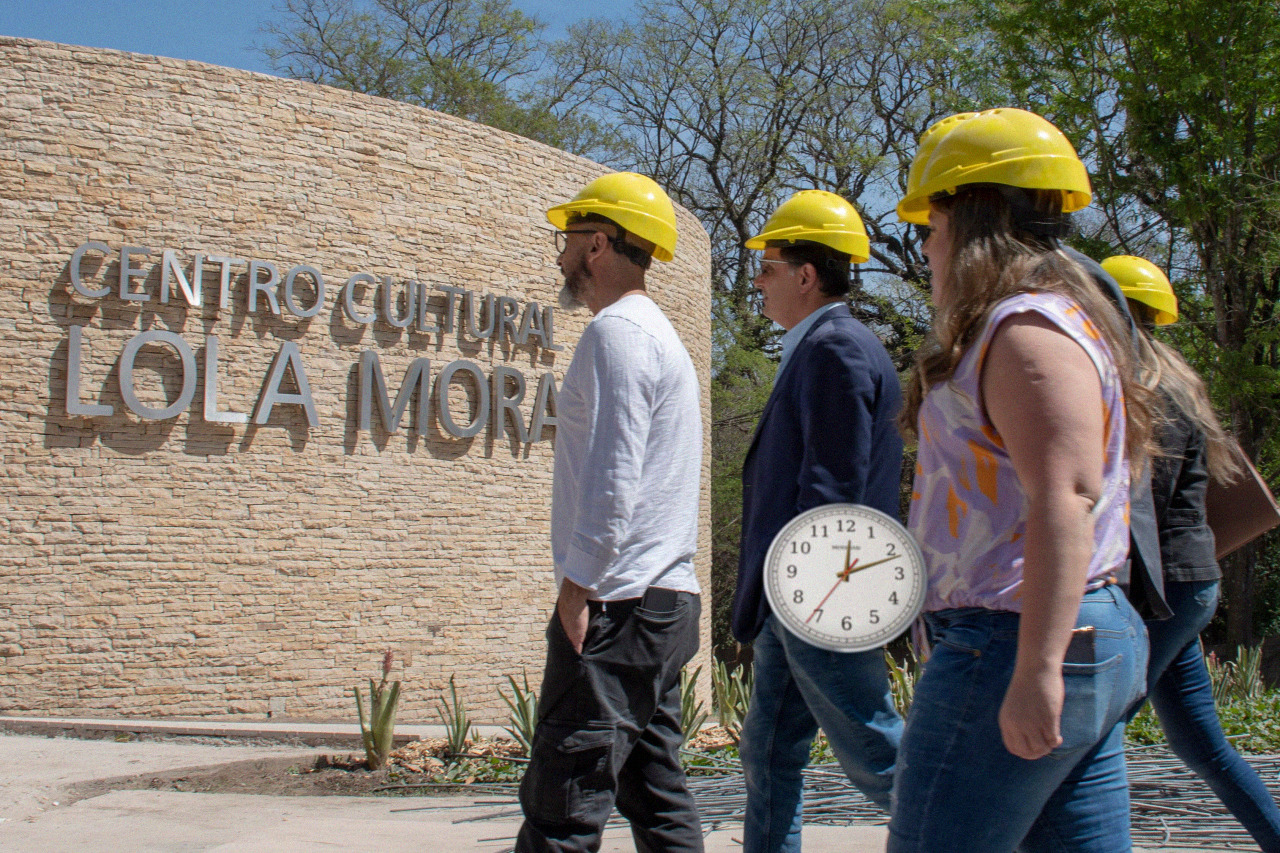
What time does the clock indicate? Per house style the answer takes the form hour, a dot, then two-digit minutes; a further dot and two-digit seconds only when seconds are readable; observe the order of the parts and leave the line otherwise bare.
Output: 12.11.36
